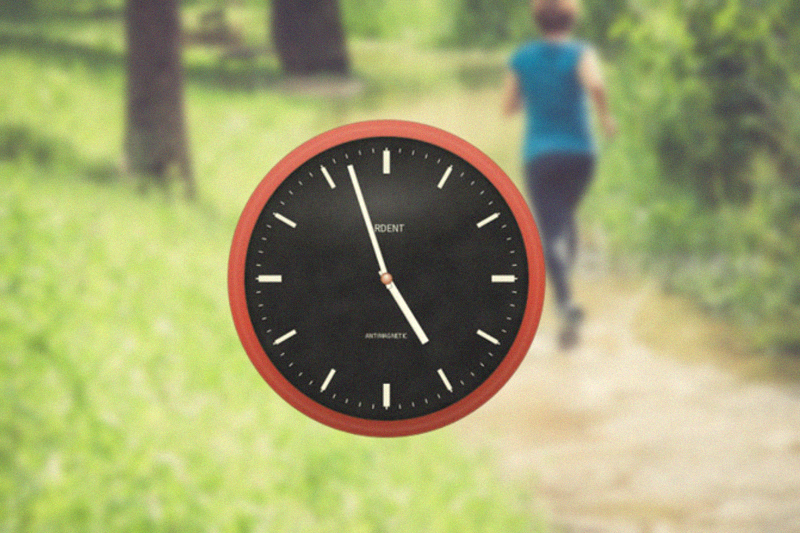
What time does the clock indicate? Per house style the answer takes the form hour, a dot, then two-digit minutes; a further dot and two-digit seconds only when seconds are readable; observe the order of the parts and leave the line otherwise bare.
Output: 4.57
